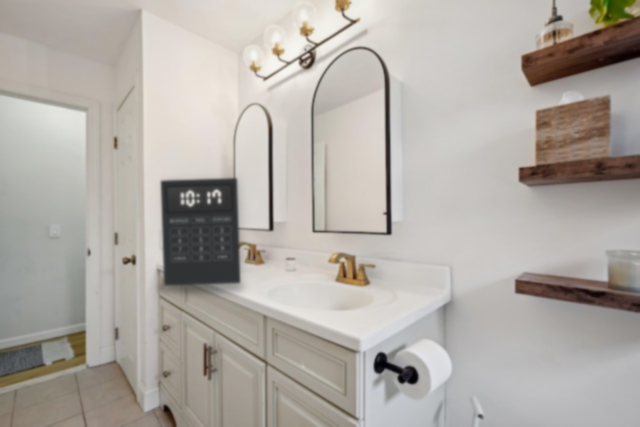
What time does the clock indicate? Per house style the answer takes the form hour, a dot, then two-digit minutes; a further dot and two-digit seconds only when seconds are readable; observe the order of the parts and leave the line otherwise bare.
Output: 10.17
